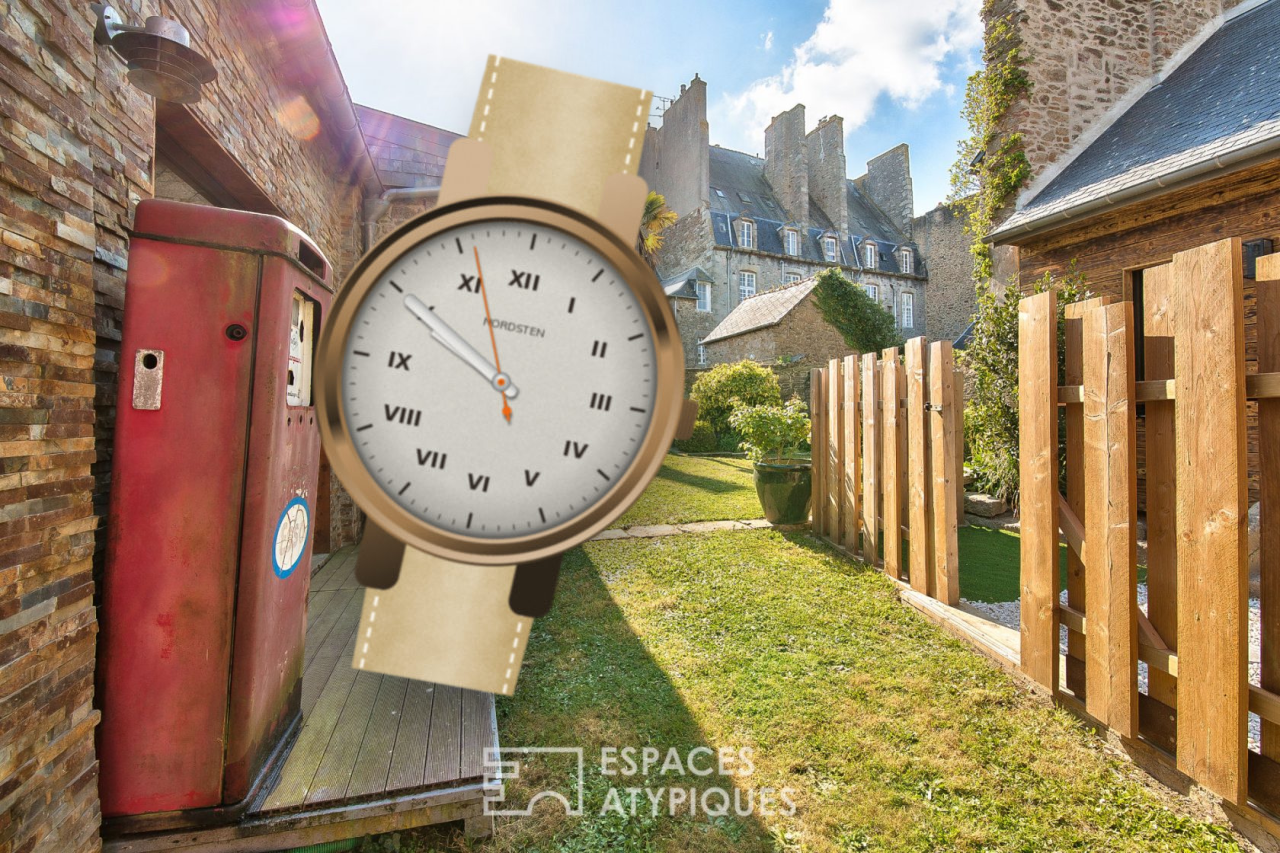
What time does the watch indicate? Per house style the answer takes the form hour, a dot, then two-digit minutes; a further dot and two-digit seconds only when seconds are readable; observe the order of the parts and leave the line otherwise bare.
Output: 9.49.56
